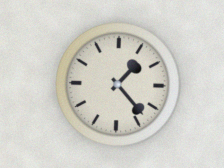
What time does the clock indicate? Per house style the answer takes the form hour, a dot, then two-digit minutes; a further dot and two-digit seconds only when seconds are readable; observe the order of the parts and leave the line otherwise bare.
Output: 1.23
